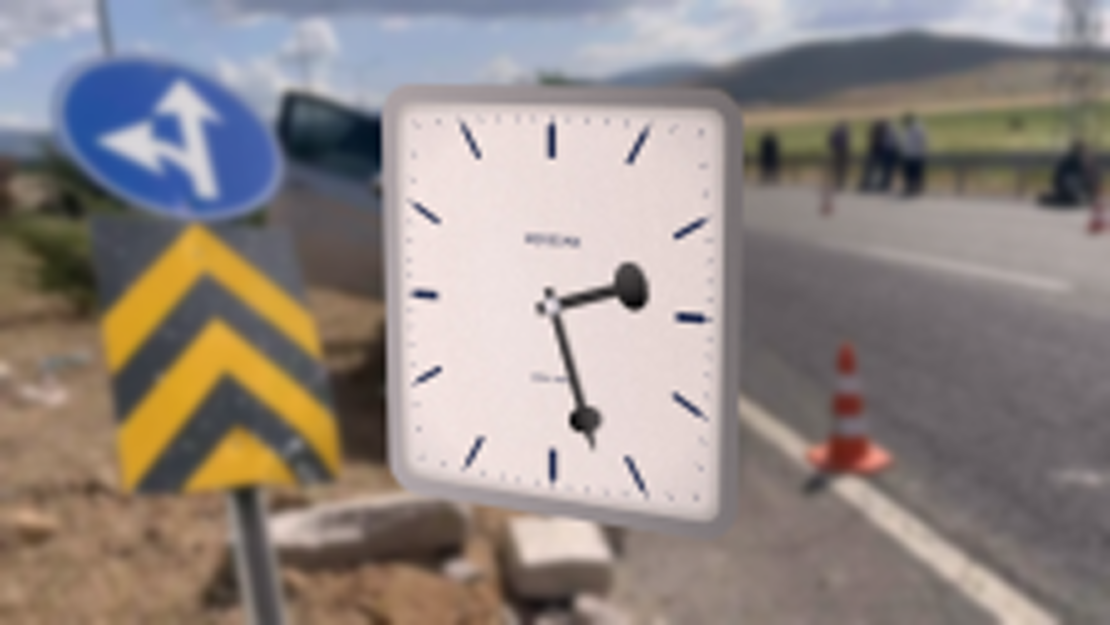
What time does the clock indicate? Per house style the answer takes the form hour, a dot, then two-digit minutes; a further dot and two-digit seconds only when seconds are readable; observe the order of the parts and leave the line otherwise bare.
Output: 2.27
